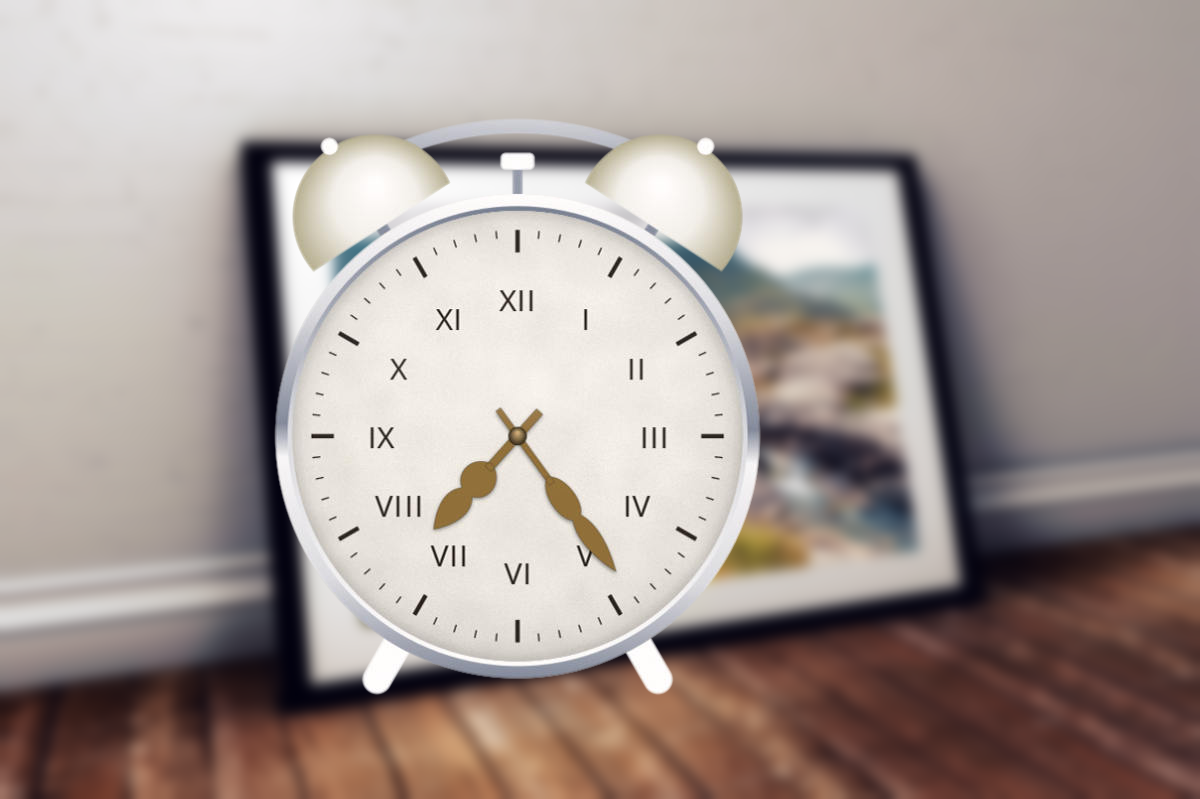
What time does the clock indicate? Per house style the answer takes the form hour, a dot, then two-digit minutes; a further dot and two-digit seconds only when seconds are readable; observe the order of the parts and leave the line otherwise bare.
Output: 7.24
